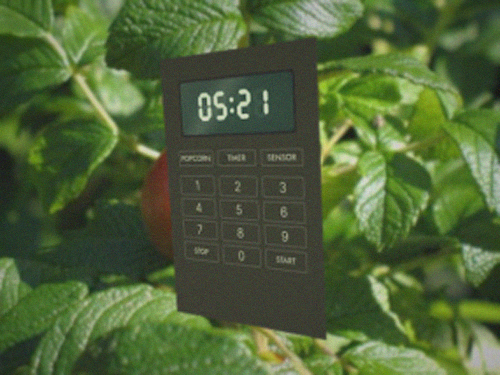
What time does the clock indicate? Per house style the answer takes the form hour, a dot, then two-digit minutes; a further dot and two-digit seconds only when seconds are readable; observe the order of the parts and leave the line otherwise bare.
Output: 5.21
